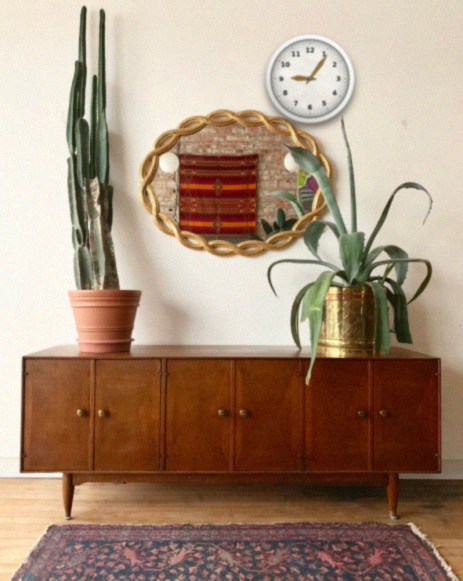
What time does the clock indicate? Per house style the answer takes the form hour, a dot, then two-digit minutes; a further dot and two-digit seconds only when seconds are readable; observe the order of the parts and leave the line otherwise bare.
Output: 9.06
